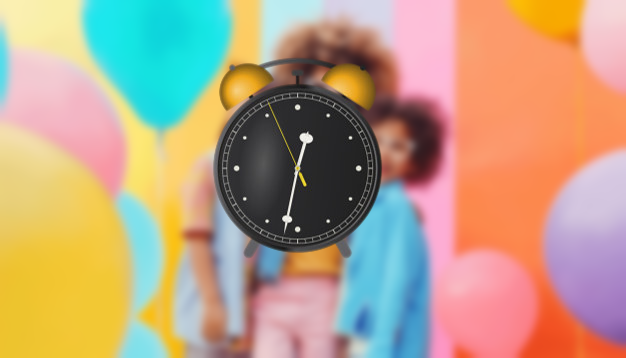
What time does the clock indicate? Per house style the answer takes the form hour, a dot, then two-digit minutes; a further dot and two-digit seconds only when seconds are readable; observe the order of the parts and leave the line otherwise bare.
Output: 12.31.56
